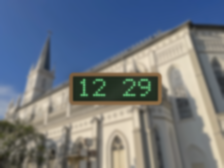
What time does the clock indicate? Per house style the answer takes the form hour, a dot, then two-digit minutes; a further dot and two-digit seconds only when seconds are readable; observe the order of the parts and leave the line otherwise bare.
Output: 12.29
